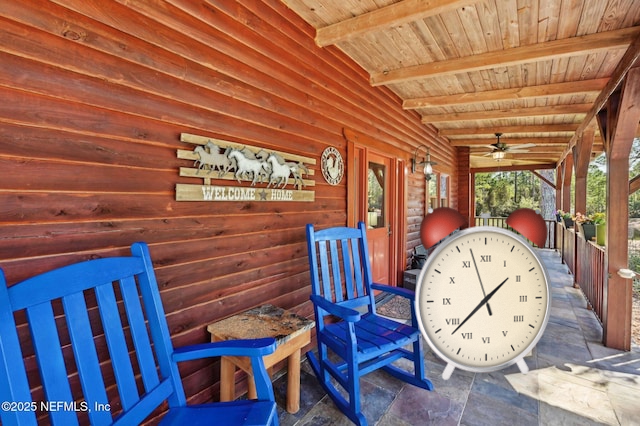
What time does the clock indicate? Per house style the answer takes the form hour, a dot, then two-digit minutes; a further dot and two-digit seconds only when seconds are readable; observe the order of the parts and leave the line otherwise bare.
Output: 1.37.57
